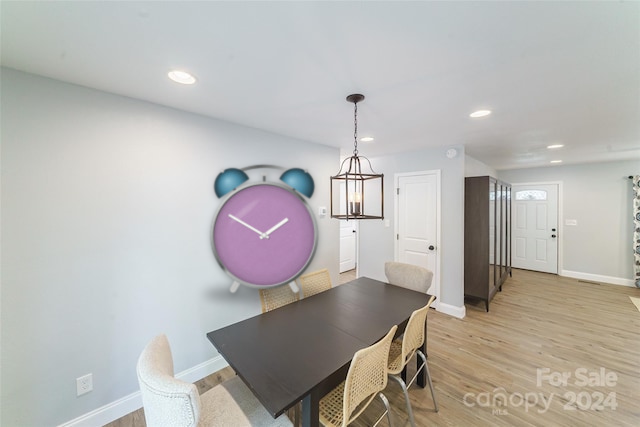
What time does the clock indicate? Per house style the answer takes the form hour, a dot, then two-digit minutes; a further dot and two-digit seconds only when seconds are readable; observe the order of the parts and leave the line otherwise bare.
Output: 1.50
